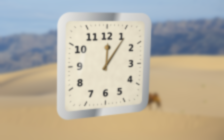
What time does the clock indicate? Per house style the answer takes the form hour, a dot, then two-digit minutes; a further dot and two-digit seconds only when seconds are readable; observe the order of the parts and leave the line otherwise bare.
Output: 12.06
